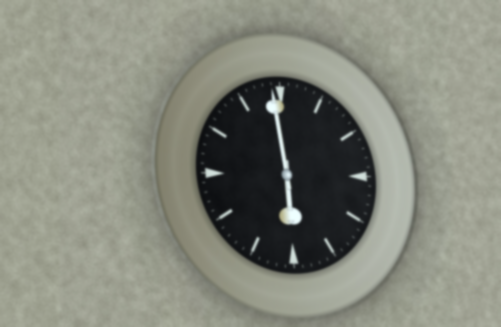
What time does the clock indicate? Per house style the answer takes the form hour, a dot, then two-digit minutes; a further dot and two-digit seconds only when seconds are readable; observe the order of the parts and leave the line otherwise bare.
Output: 5.59
